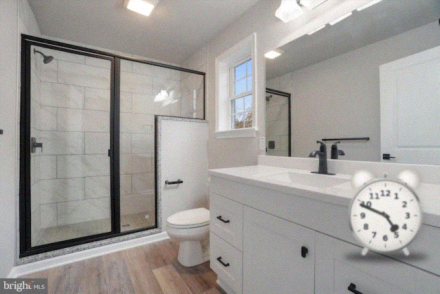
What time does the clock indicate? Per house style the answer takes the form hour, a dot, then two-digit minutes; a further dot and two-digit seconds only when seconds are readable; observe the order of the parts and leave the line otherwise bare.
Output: 4.49
